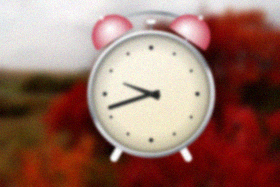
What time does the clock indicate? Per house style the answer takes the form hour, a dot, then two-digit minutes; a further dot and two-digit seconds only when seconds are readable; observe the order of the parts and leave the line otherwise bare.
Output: 9.42
